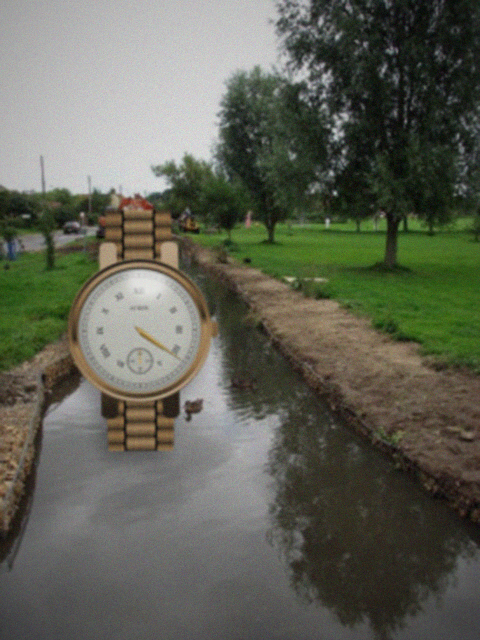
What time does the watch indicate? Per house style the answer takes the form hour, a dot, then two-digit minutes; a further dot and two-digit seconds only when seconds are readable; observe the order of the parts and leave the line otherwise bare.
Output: 4.21
